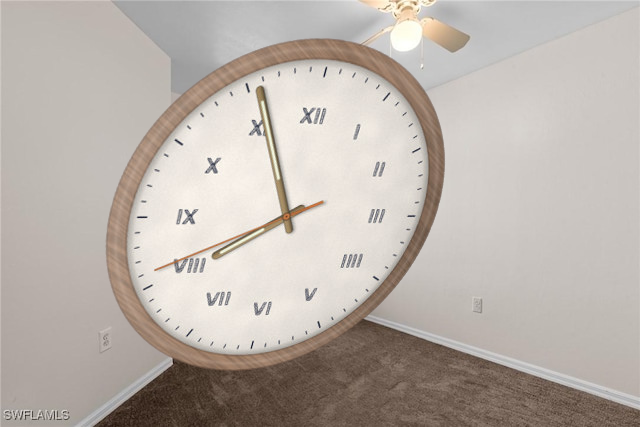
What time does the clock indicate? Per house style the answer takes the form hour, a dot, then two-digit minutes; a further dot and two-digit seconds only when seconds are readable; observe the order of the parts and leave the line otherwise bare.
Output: 7.55.41
